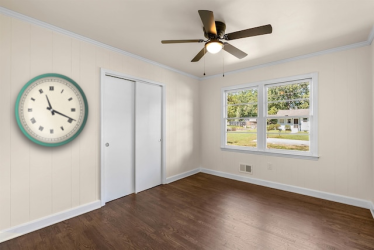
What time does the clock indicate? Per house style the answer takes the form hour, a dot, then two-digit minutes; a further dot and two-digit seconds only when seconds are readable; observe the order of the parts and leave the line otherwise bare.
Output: 11.19
